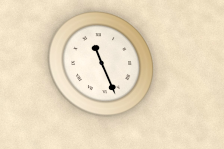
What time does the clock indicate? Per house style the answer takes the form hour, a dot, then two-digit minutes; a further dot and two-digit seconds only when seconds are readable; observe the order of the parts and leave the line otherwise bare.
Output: 11.27
